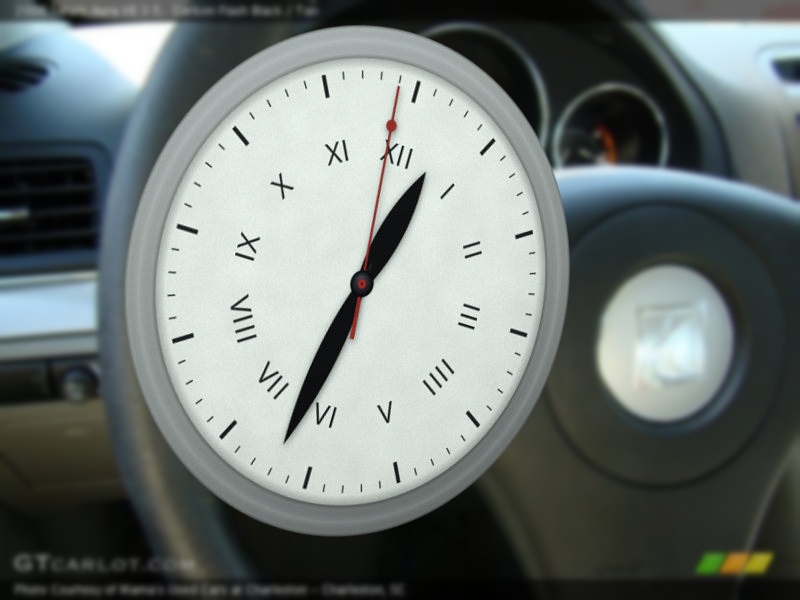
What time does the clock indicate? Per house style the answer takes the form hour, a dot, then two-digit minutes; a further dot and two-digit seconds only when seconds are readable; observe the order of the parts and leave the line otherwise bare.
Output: 12.31.59
